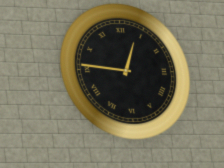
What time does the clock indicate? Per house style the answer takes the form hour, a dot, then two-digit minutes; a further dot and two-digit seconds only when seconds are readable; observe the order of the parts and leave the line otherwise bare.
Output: 12.46
